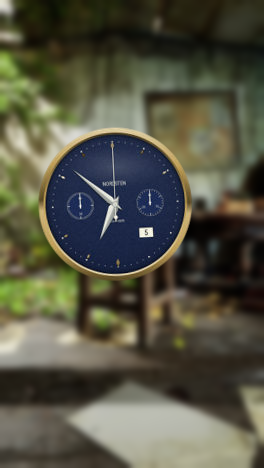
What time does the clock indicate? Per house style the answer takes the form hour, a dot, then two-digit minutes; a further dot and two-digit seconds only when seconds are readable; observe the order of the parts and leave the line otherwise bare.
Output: 6.52
